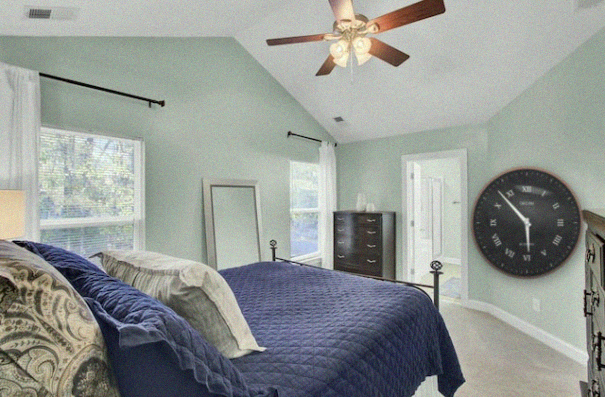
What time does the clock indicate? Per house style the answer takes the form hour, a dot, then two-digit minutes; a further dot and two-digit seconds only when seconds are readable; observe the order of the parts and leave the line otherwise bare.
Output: 5.53
